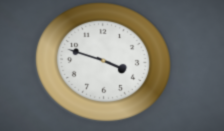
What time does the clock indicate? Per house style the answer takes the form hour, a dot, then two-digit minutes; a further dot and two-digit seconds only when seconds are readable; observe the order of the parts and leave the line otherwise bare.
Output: 3.48
